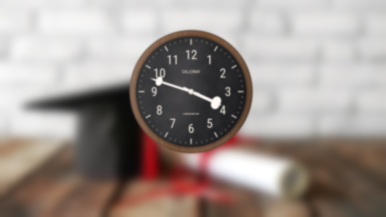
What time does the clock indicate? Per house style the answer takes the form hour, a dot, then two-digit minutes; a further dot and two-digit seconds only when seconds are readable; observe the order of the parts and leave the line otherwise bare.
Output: 3.48
